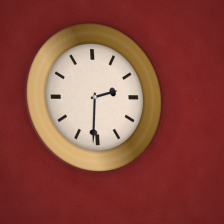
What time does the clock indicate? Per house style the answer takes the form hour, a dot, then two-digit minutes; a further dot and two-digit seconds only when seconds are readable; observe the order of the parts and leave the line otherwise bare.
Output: 2.31
